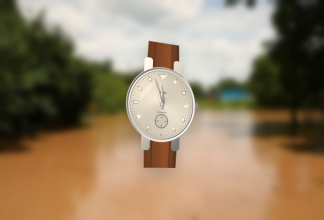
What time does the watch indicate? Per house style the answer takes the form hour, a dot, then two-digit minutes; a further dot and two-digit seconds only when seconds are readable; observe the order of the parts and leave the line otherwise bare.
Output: 11.57
